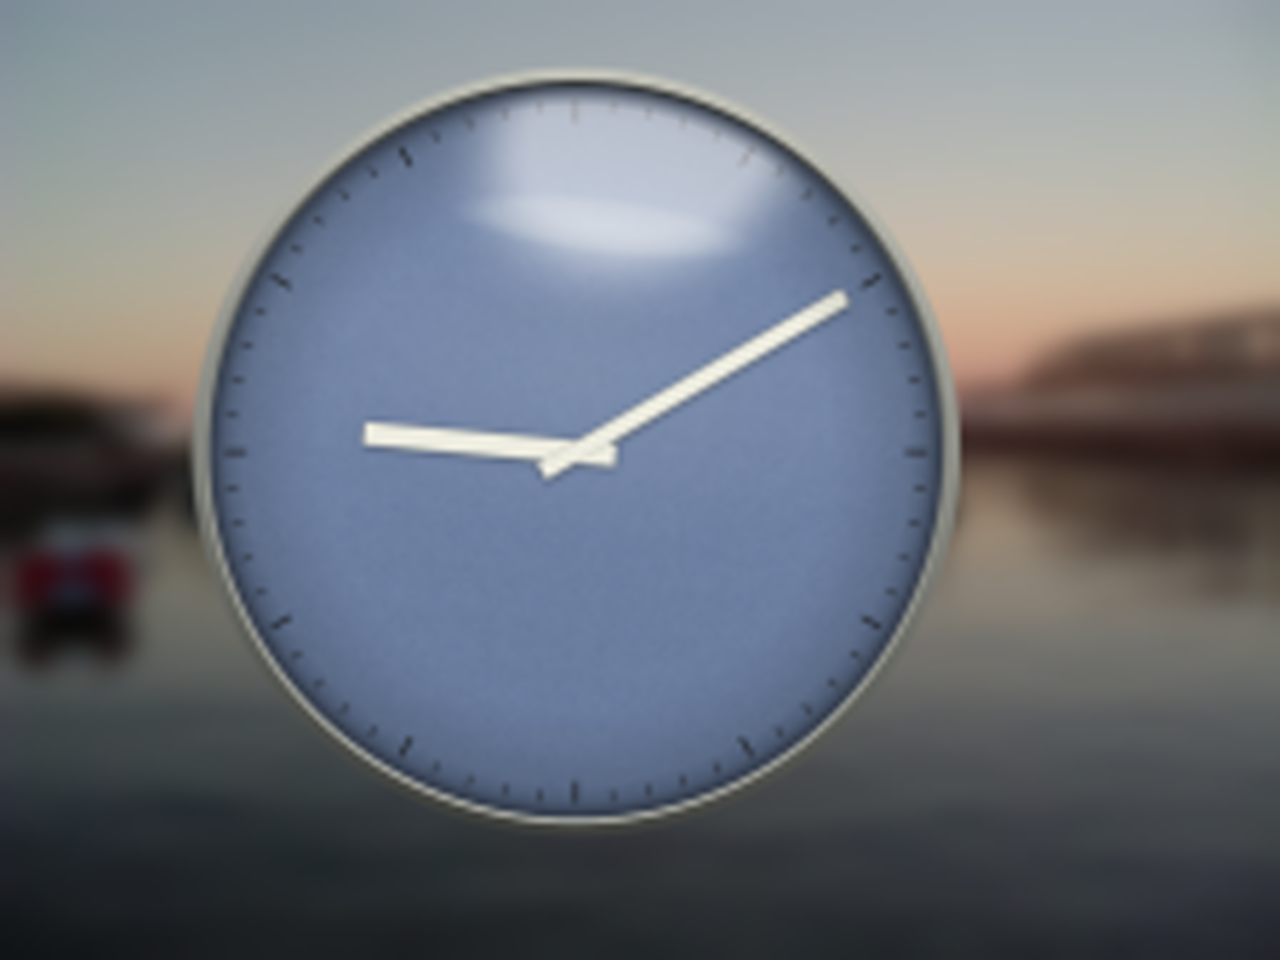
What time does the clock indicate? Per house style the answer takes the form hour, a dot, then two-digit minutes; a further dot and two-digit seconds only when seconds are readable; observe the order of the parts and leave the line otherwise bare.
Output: 9.10
